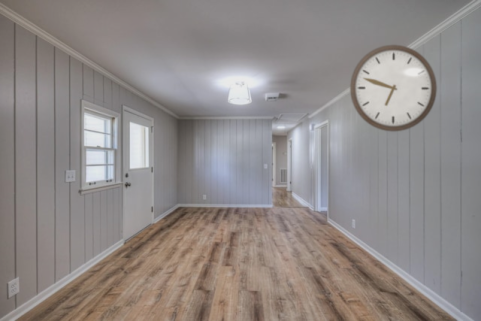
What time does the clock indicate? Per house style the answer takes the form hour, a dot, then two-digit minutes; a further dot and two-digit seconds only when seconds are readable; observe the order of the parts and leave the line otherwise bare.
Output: 6.48
